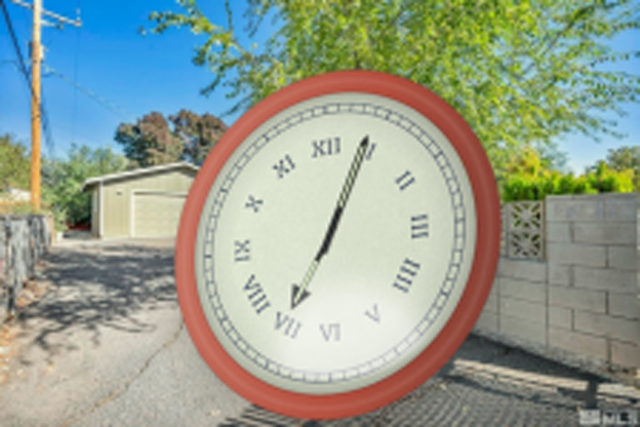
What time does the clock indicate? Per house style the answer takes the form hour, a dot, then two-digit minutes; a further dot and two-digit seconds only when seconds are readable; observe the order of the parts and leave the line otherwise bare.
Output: 7.04
